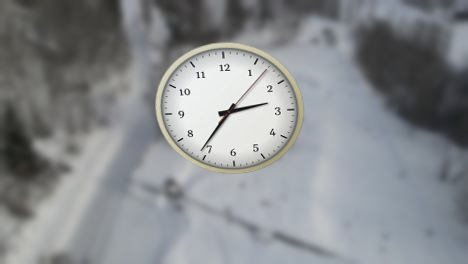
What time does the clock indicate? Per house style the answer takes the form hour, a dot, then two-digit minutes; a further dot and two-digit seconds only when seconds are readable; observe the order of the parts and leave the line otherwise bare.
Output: 2.36.07
